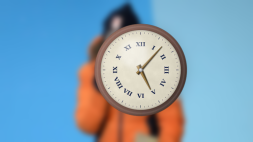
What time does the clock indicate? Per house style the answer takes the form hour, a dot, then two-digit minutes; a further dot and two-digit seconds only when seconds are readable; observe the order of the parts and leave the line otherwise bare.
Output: 5.07
